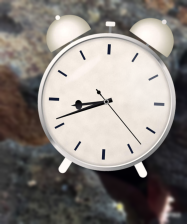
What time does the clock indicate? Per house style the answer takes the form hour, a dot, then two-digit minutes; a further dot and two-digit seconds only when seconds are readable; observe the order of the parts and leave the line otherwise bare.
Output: 8.41.23
